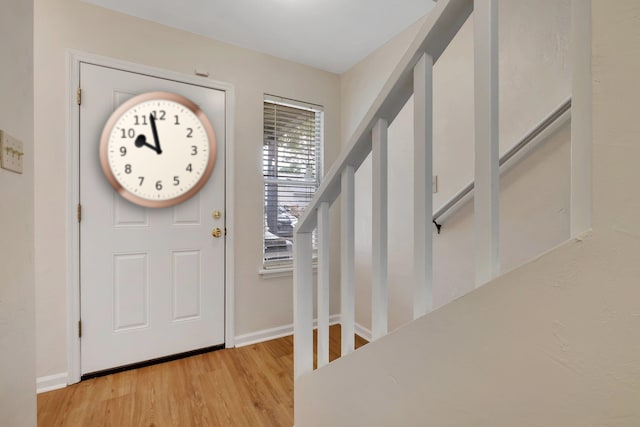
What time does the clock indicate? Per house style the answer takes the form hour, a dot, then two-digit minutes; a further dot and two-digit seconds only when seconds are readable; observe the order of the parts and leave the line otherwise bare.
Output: 9.58
